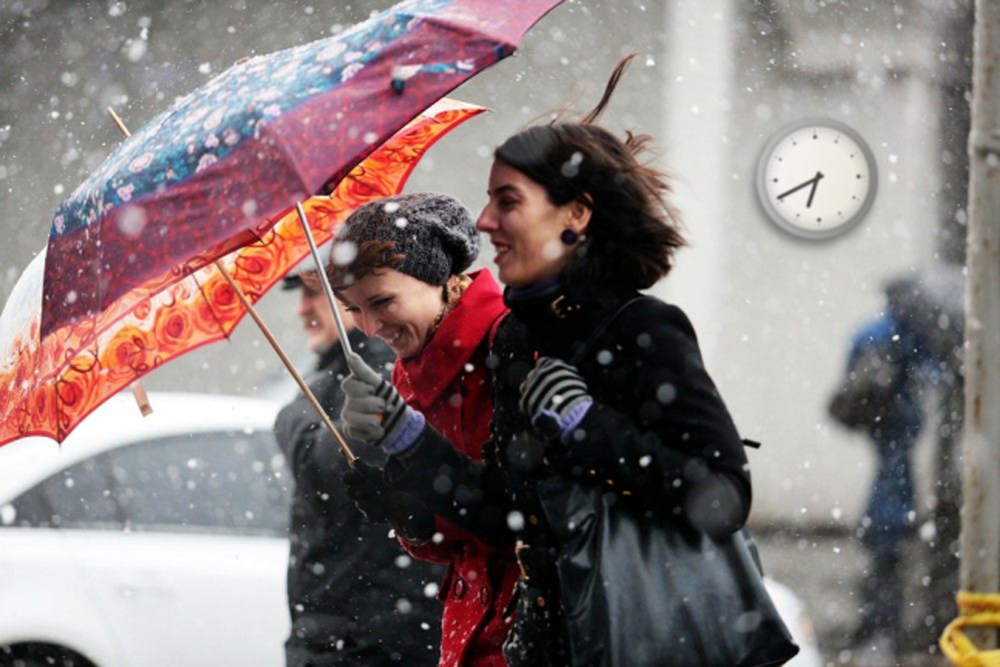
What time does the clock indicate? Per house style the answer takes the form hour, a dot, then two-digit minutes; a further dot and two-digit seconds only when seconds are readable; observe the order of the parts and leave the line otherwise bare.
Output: 6.41
